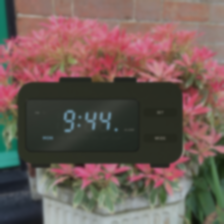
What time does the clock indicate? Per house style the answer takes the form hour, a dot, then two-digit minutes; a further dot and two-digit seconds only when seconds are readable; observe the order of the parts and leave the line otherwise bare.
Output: 9.44
